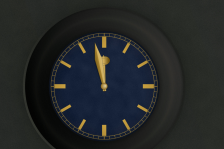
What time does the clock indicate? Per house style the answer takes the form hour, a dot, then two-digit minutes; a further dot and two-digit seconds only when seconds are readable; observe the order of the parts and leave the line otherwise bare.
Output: 11.58
